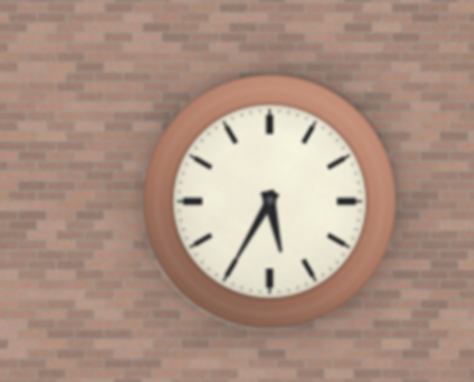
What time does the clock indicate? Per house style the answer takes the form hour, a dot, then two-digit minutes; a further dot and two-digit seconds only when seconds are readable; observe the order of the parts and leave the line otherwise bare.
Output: 5.35
